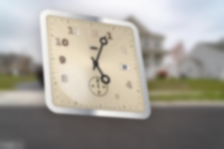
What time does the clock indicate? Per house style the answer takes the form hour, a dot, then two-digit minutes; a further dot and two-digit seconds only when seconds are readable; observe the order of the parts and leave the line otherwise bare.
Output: 5.04
